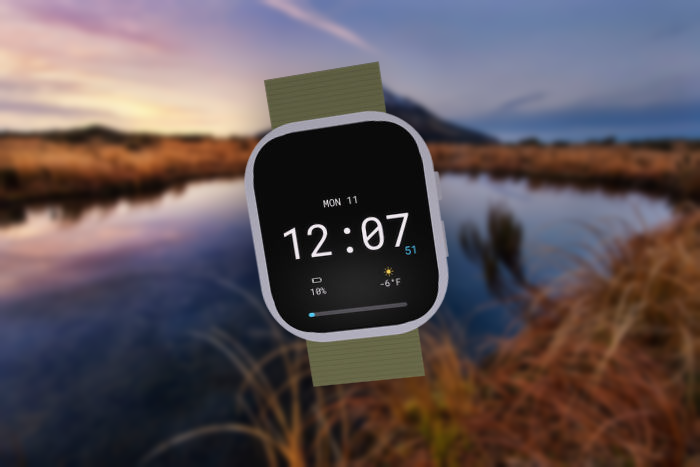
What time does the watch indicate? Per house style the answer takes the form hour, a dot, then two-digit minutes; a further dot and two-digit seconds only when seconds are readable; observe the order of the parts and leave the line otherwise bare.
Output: 12.07.51
